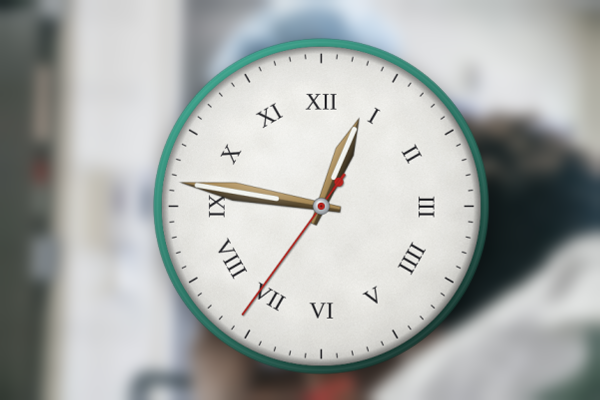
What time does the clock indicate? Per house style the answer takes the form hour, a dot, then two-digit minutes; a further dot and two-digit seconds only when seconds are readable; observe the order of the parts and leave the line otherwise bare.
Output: 12.46.36
